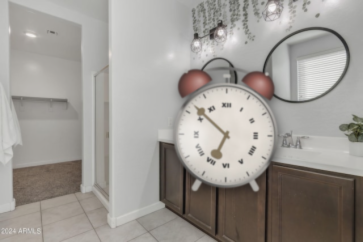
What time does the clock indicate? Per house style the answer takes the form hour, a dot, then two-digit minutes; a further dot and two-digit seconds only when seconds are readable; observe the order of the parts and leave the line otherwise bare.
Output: 6.52
